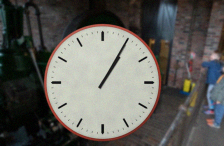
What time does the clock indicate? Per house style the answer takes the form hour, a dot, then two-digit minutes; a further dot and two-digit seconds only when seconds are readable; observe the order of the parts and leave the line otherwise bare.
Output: 1.05
